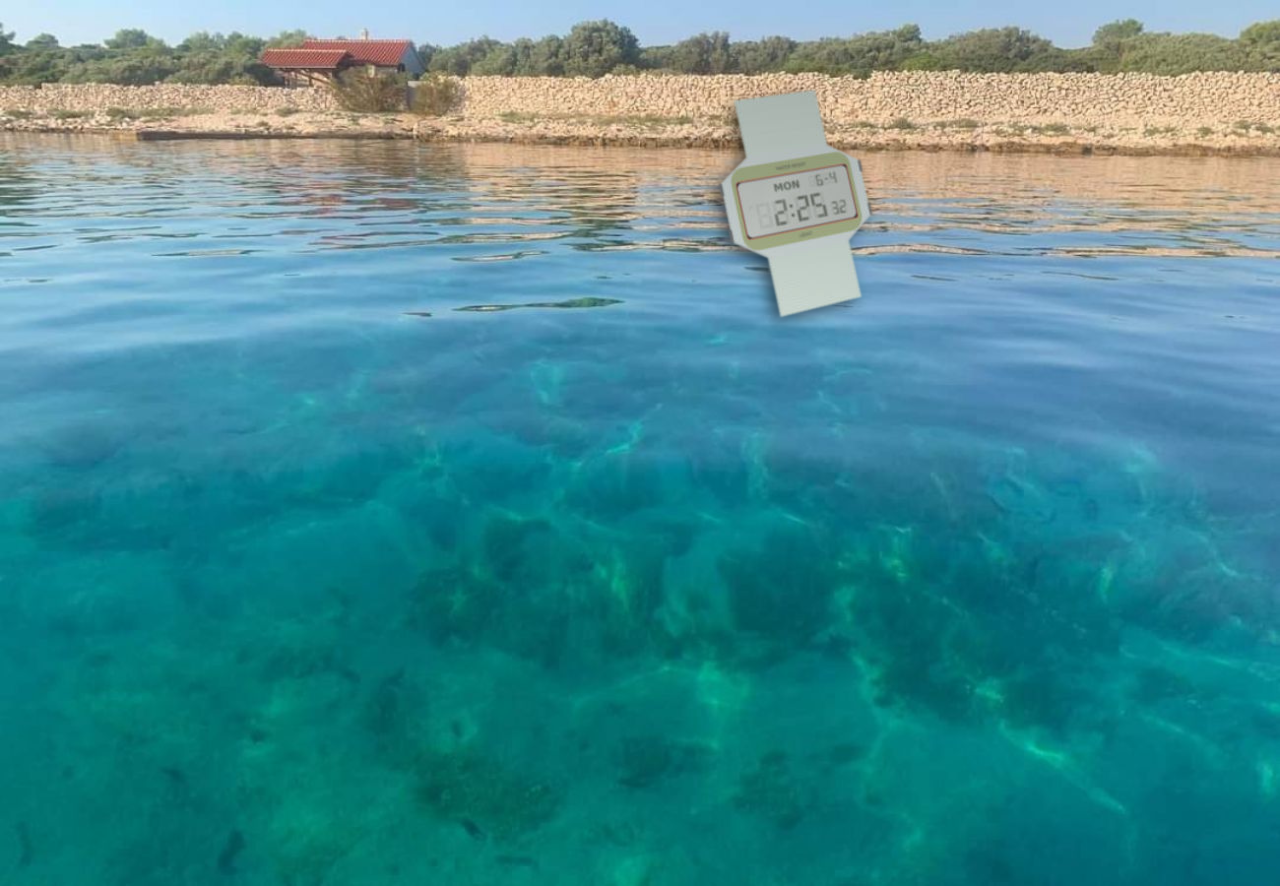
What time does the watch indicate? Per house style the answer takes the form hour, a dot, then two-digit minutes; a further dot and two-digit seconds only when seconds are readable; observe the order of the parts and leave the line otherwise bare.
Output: 2.25.32
